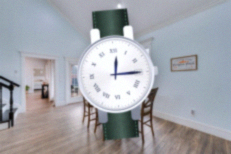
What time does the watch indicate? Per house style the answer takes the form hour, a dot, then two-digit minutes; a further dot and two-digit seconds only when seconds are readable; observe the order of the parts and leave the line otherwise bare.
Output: 12.15
